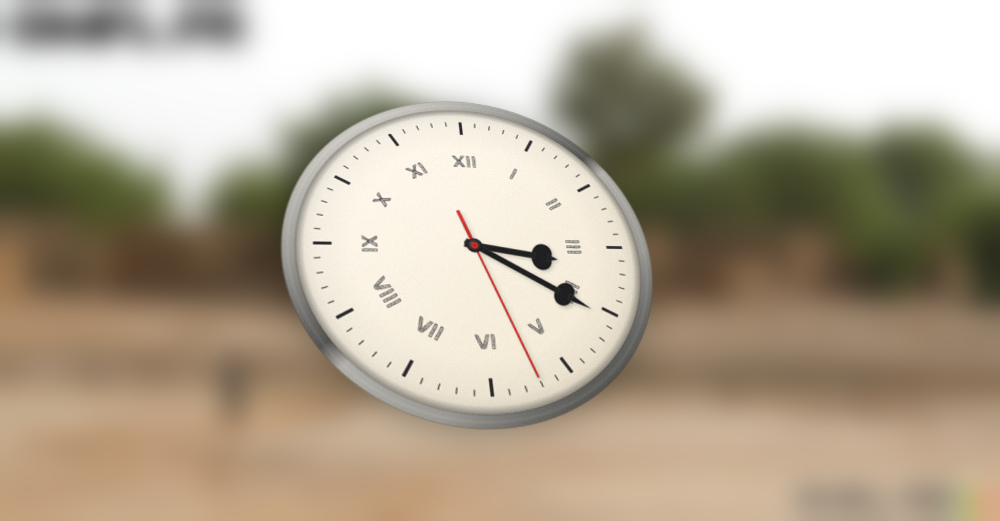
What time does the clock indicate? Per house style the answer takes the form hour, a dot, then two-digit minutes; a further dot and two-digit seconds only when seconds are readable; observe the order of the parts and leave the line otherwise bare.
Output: 3.20.27
